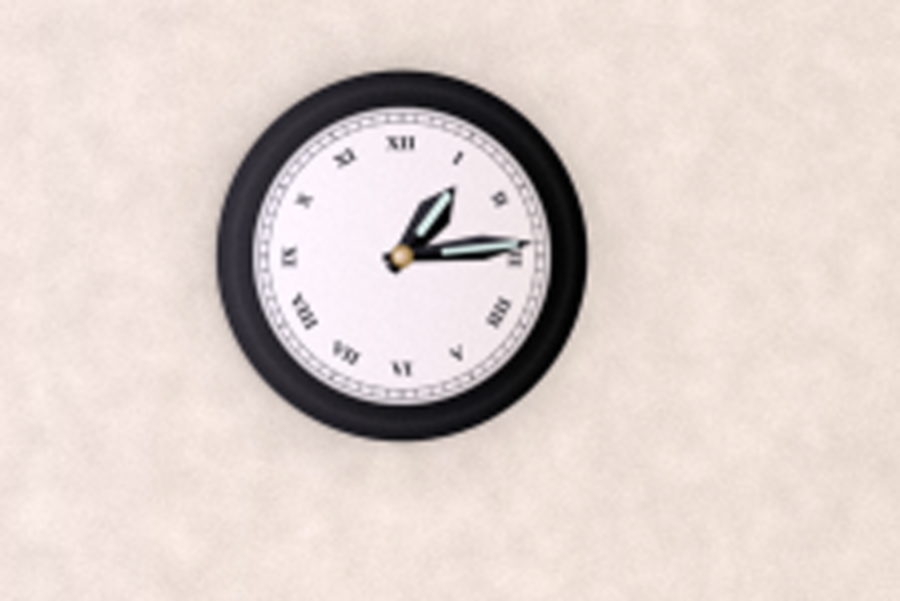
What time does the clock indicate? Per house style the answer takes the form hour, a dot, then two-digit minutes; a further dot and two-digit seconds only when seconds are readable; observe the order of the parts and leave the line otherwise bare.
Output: 1.14
